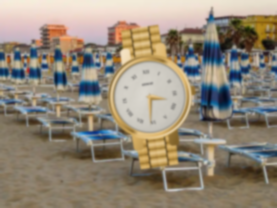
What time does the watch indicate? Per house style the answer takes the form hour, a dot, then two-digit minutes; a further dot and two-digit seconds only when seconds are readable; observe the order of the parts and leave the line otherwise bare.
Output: 3.31
